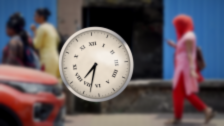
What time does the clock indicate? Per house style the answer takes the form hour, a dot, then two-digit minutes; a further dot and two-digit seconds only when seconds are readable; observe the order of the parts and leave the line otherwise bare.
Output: 7.33
